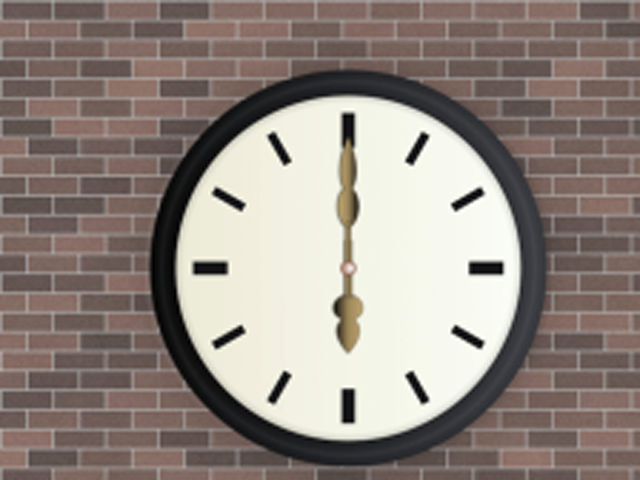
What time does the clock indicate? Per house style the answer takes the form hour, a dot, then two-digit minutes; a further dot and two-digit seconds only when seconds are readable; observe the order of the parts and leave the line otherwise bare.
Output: 6.00
